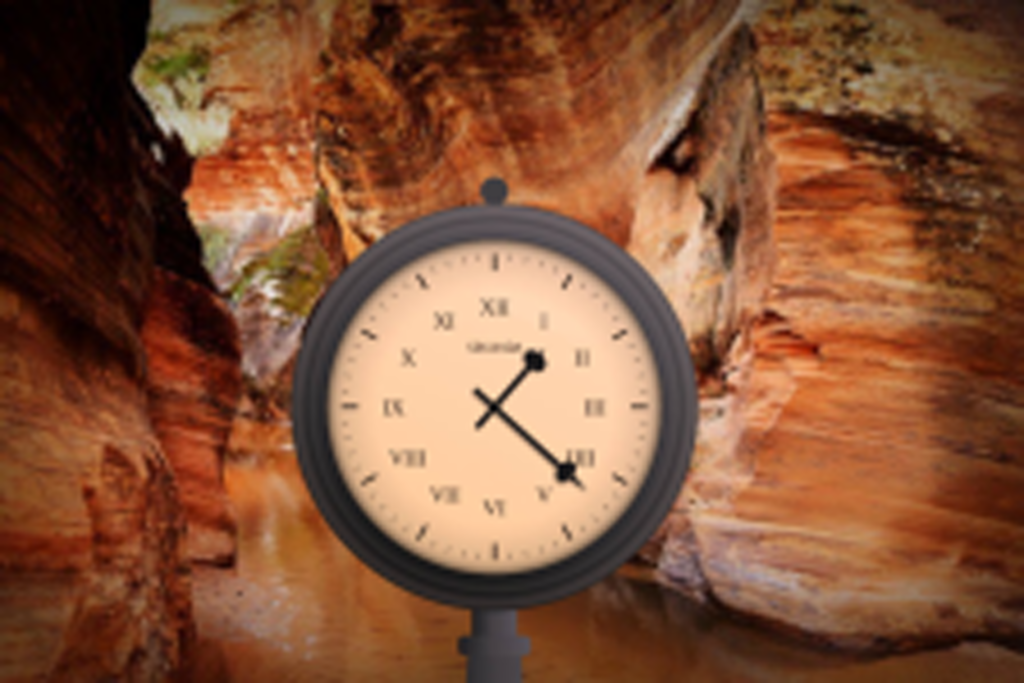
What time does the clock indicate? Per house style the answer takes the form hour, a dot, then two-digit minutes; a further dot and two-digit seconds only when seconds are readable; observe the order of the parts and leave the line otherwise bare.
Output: 1.22
